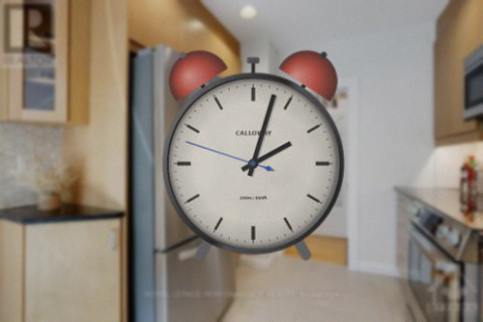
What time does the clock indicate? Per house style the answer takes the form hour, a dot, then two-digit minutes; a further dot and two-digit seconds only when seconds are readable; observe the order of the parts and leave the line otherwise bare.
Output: 2.02.48
